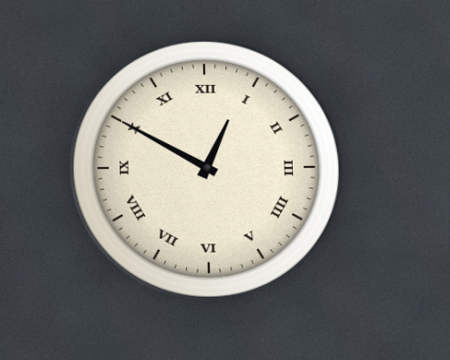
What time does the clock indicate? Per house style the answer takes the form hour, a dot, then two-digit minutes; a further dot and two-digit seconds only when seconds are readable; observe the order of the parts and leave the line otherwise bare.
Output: 12.50
